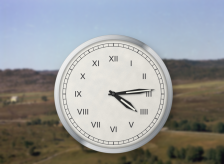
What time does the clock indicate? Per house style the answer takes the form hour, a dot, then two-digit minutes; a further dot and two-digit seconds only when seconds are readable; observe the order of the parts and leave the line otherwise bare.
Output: 4.14
